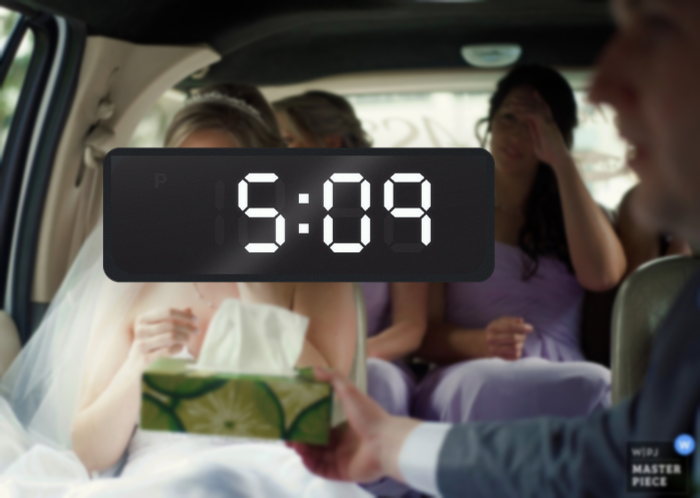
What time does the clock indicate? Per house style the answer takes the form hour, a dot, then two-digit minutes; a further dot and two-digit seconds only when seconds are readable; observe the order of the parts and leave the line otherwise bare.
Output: 5.09
